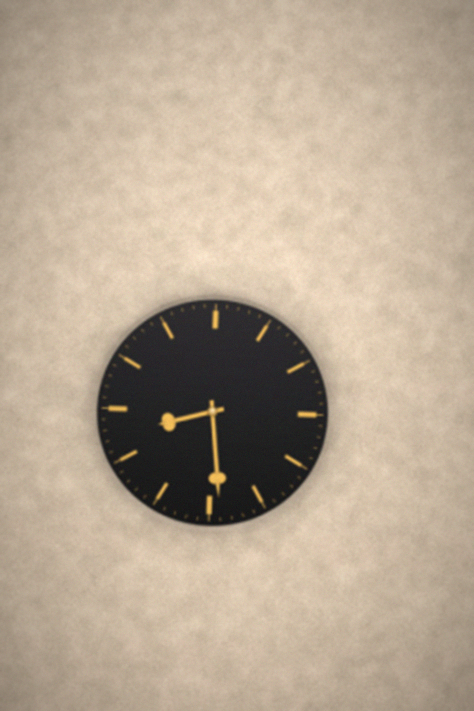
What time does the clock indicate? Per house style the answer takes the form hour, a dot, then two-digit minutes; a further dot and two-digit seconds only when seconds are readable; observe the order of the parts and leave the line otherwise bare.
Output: 8.29
